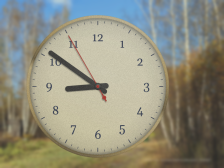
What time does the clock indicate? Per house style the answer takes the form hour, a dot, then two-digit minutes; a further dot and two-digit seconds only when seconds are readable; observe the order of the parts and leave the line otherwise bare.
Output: 8.50.55
